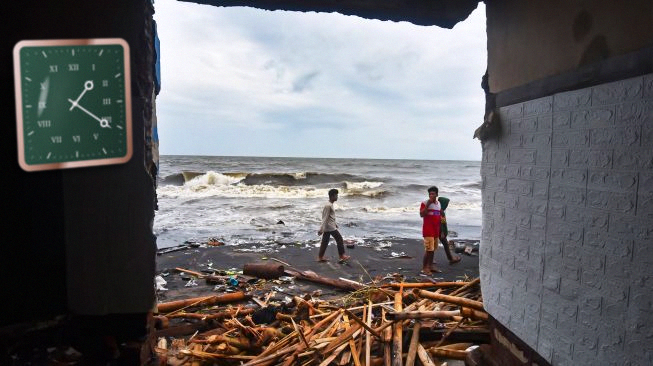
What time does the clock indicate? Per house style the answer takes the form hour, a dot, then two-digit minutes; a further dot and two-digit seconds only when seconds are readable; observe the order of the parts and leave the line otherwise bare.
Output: 1.21
